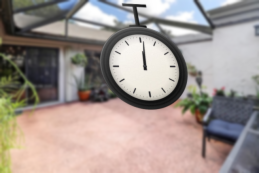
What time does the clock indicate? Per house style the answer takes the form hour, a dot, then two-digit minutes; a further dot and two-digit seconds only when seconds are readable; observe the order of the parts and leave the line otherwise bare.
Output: 12.01
